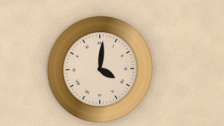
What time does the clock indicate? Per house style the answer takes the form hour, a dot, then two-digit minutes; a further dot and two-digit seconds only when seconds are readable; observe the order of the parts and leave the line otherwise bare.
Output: 4.01
